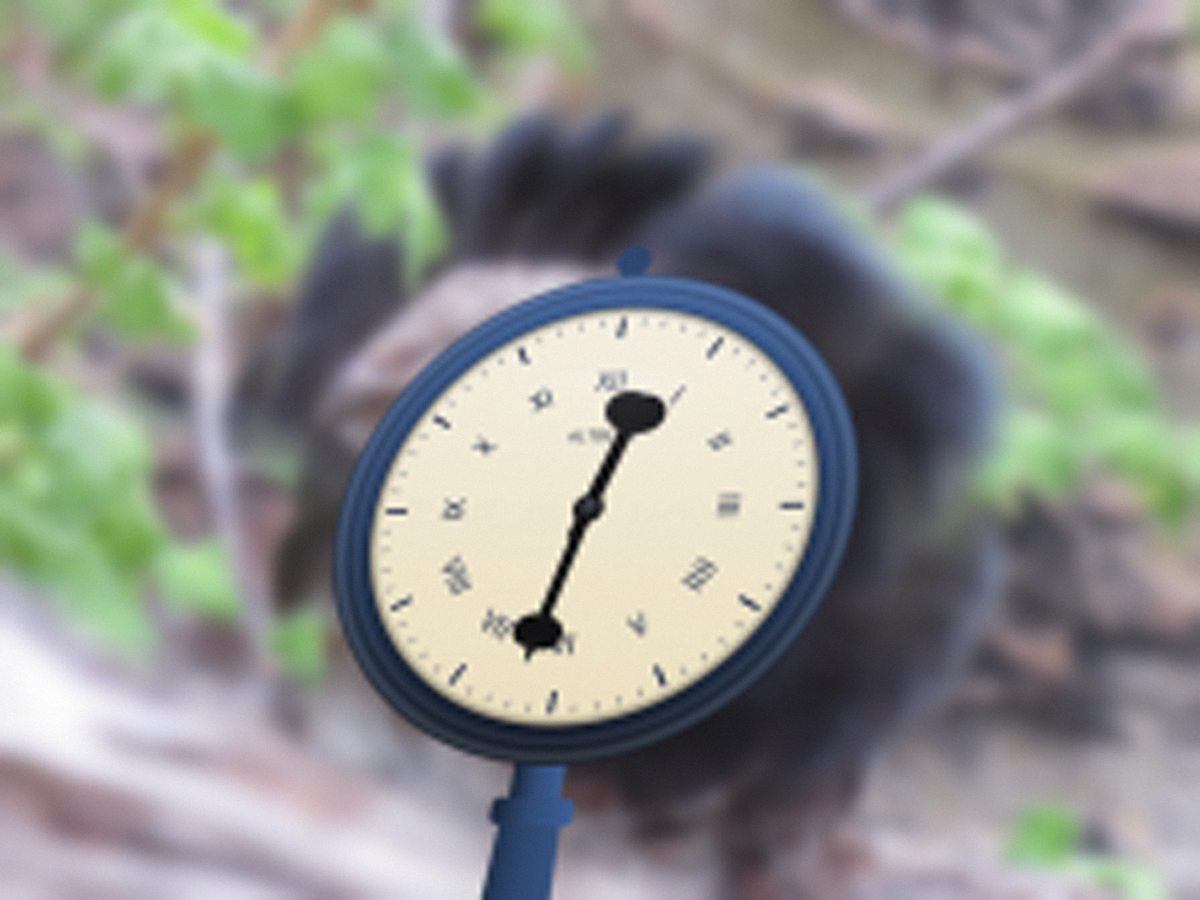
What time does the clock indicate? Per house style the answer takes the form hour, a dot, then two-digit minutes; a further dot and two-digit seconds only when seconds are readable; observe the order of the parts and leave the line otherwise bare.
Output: 12.32
